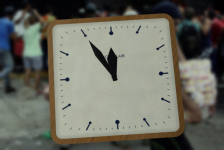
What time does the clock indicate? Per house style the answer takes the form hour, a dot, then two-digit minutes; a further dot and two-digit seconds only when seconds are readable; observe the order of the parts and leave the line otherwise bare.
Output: 11.55
